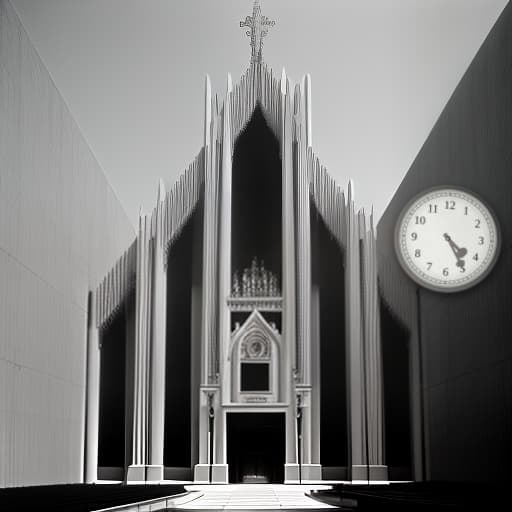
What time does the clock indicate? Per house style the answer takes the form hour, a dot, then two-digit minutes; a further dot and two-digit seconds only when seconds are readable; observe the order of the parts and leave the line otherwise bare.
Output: 4.25
